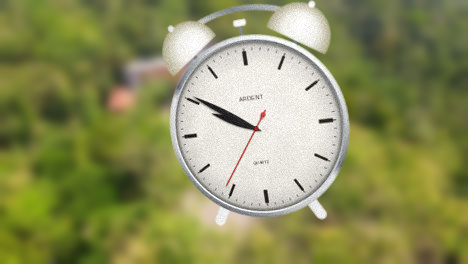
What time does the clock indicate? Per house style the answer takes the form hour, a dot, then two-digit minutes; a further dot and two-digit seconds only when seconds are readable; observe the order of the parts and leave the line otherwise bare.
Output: 9.50.36
